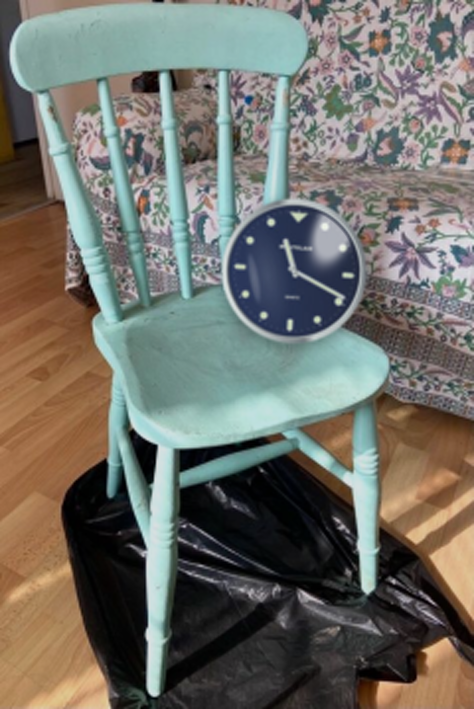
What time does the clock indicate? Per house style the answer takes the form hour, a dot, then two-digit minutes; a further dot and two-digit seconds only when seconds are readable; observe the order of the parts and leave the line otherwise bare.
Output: 11.19
